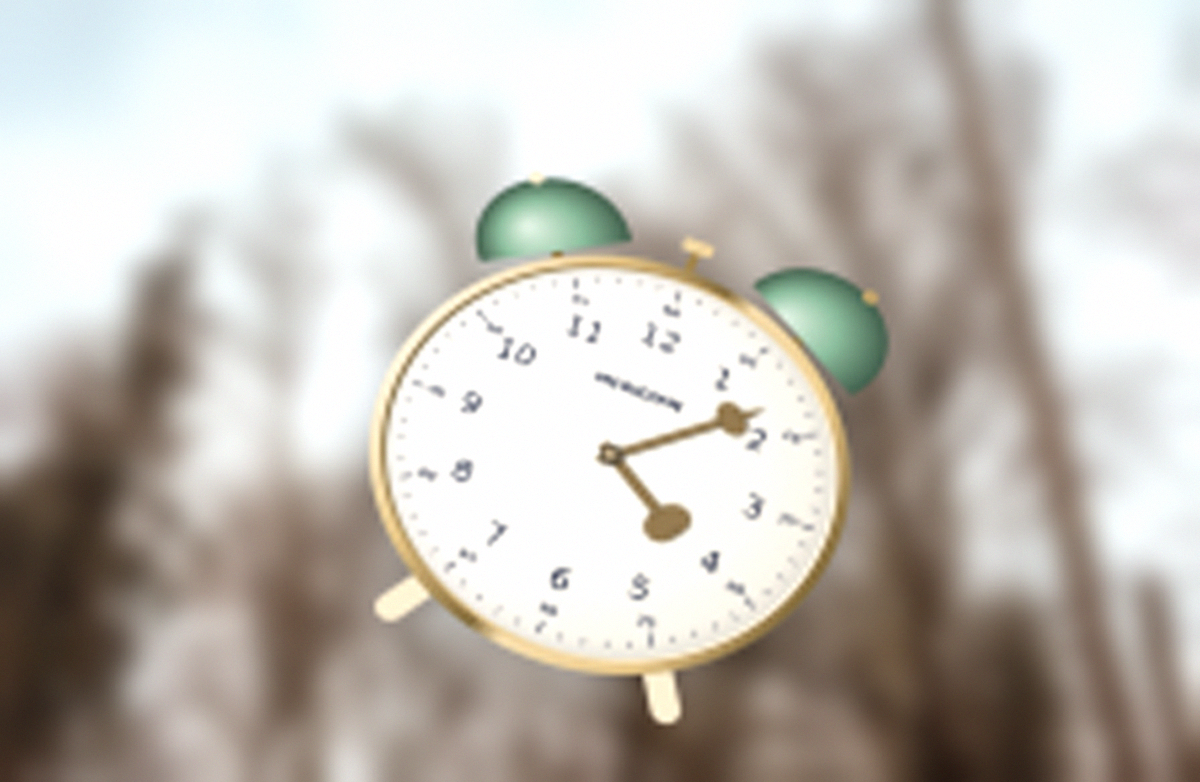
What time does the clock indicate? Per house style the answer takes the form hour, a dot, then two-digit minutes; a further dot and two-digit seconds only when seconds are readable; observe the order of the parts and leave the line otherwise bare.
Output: 4.08
